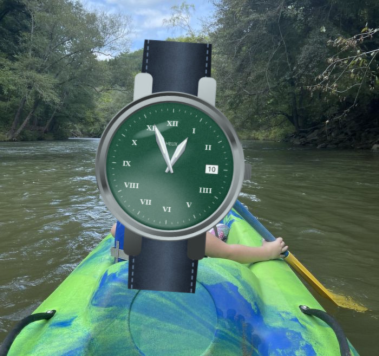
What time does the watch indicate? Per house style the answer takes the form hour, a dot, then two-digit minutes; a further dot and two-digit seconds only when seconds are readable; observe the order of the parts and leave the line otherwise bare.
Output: 12.56
